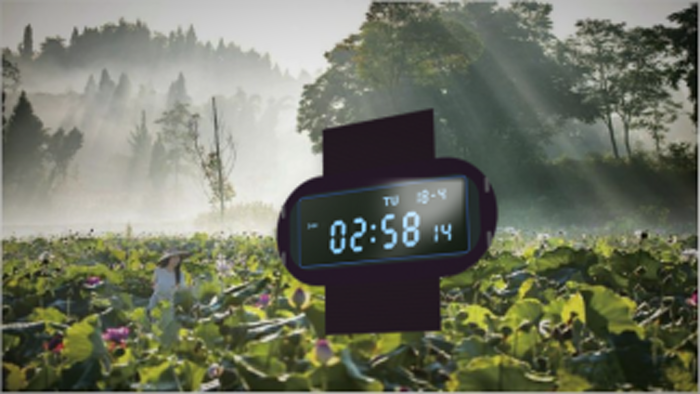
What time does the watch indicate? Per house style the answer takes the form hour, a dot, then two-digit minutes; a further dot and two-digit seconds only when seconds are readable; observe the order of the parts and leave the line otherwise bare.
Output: 2.58.14
